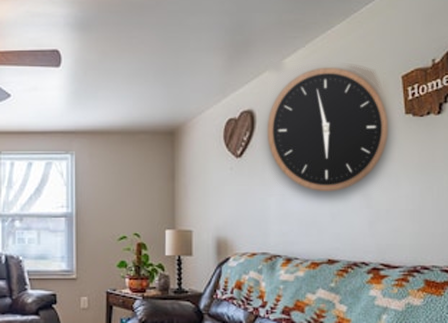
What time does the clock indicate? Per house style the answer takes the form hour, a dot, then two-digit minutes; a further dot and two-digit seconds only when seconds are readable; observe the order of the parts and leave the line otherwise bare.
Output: 5.58
